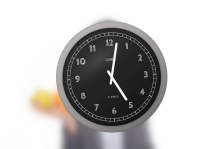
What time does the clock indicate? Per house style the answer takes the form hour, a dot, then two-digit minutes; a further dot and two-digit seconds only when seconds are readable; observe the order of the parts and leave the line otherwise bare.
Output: 5.02
